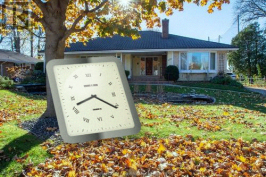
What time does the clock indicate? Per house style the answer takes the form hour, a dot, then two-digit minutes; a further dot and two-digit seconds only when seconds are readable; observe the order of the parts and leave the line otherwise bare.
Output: 8.21
